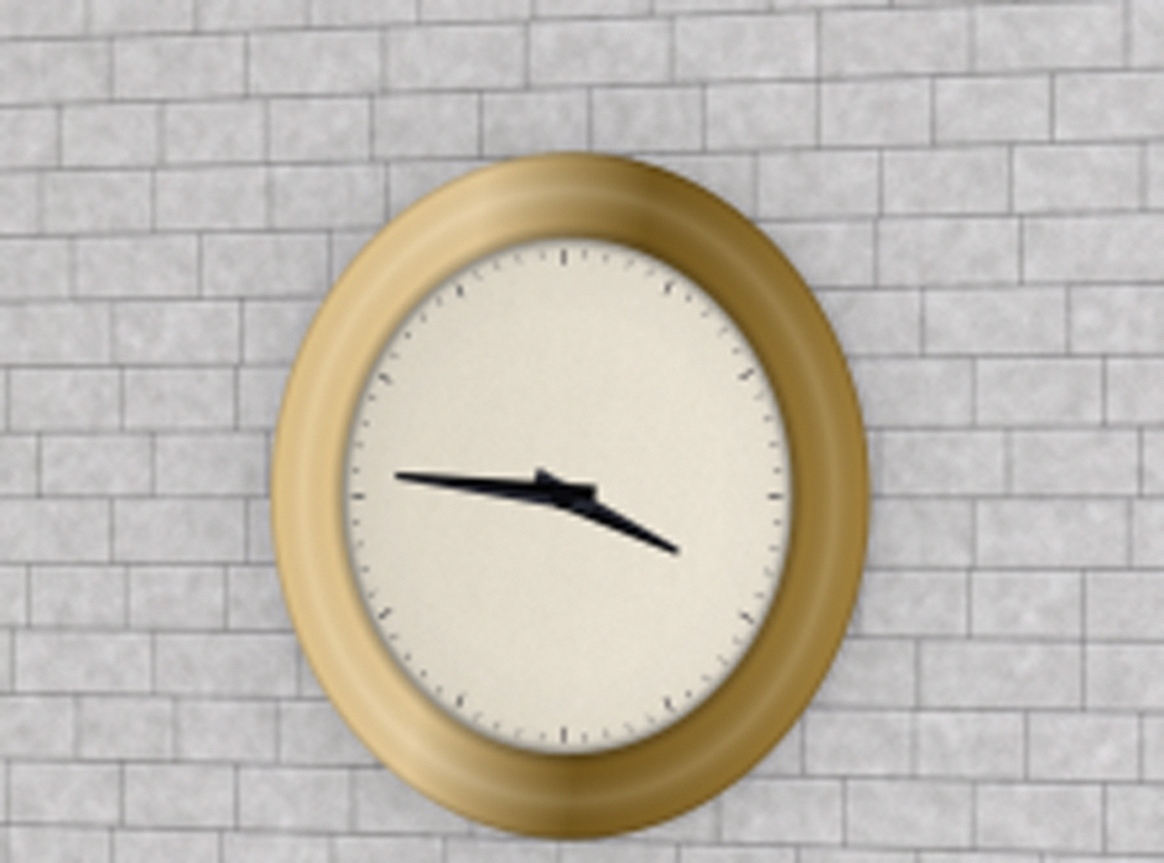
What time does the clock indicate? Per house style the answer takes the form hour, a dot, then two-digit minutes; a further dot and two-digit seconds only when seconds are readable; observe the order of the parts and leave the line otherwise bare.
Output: 3.46
